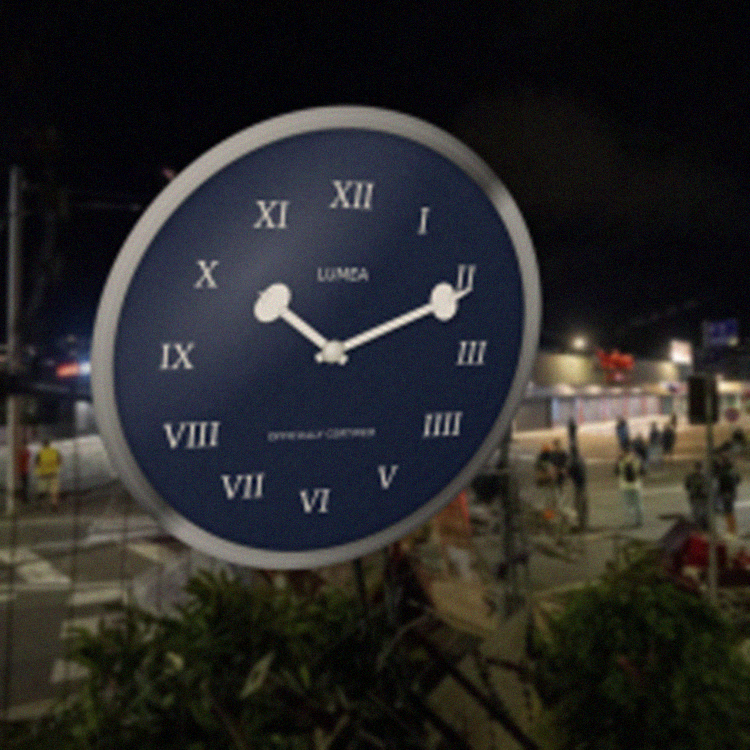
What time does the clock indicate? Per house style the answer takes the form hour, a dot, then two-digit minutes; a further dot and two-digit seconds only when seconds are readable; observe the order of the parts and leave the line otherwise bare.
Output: 10.11
